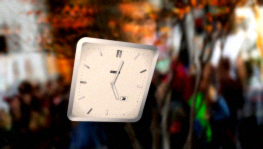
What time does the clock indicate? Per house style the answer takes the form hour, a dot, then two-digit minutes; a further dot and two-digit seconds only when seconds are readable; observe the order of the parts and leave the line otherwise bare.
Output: 5.02
